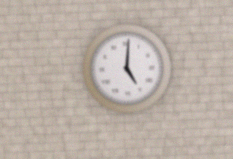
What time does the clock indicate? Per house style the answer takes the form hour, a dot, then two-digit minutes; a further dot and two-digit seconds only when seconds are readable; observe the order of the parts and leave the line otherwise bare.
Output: 5.01
